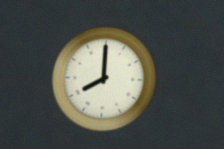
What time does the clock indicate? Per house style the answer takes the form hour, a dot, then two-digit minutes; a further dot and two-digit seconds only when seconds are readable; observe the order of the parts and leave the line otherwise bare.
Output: 8.00
